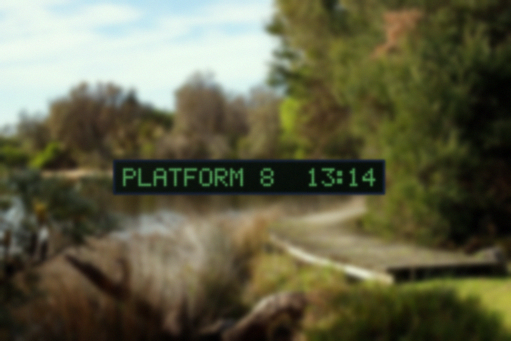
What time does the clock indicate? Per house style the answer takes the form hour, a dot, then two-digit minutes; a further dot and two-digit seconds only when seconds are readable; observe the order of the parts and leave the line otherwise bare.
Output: 13.14
